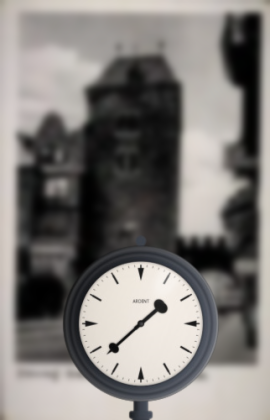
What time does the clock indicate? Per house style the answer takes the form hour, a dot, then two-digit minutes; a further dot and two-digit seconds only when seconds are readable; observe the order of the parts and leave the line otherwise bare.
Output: 1.38
